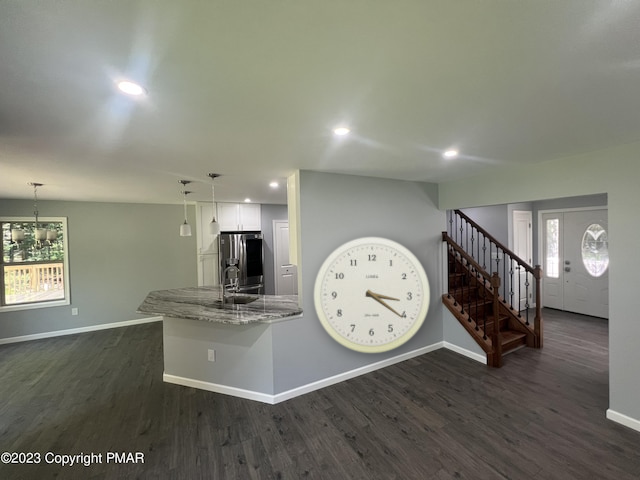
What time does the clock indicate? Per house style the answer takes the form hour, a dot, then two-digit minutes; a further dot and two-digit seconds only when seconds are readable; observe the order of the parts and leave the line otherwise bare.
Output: 3.21
